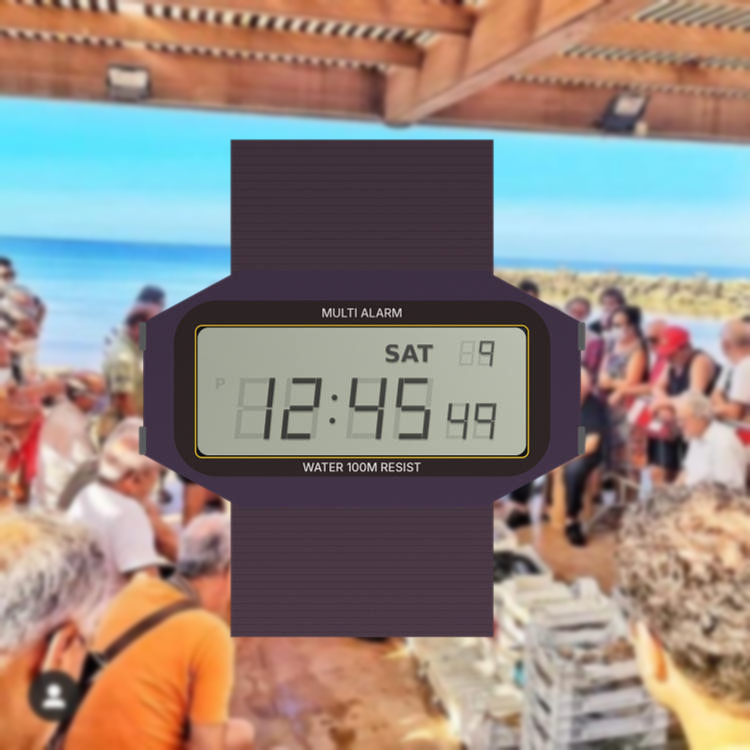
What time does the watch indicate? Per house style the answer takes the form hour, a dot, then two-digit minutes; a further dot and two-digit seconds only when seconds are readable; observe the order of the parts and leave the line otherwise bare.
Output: 12.45.49
